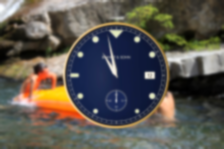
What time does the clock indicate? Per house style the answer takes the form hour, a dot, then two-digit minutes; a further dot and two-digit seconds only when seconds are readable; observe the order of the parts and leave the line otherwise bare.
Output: 10.58
